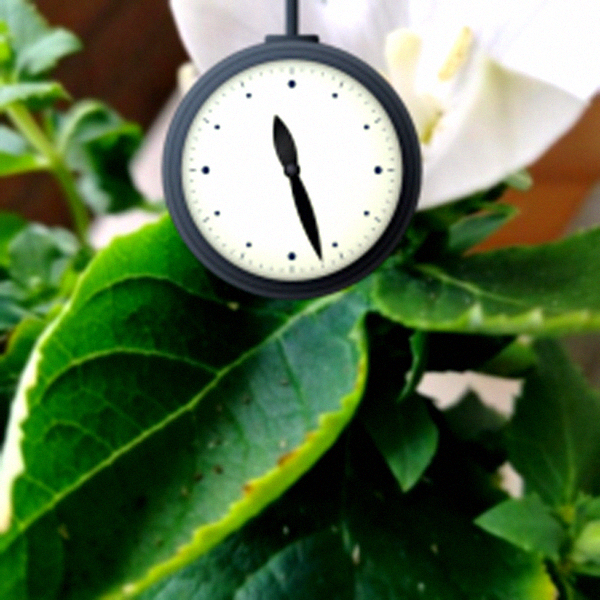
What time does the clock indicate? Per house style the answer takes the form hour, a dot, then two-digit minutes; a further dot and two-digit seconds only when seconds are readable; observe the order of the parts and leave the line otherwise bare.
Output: 11.27
